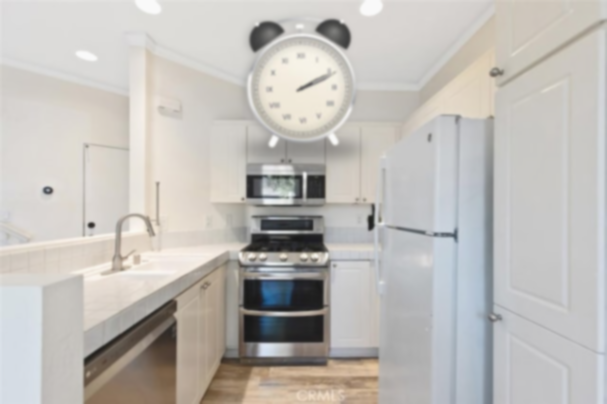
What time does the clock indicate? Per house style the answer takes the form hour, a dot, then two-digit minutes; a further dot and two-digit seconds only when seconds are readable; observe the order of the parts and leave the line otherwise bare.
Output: 2.11
